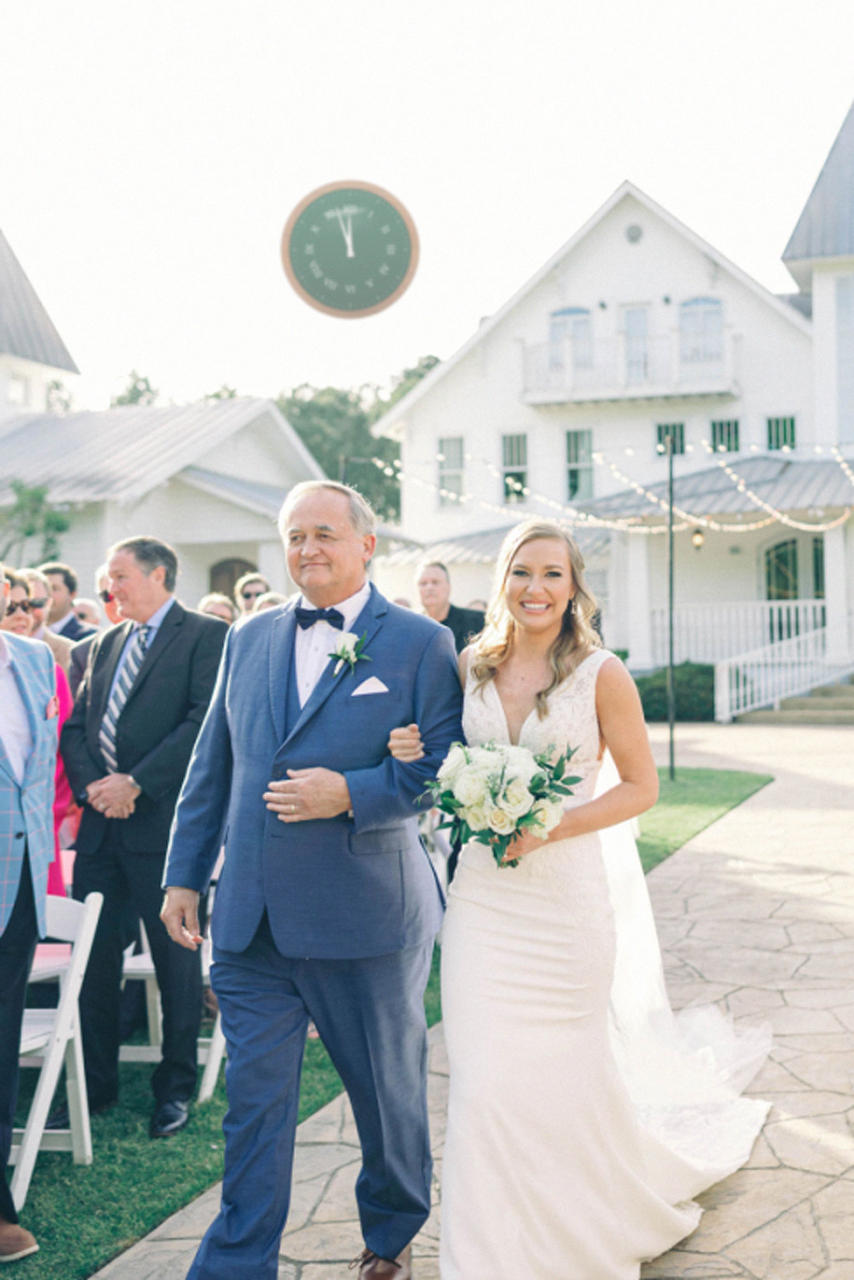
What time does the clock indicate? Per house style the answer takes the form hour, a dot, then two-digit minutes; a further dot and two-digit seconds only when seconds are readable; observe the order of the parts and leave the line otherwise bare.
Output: 11.57
